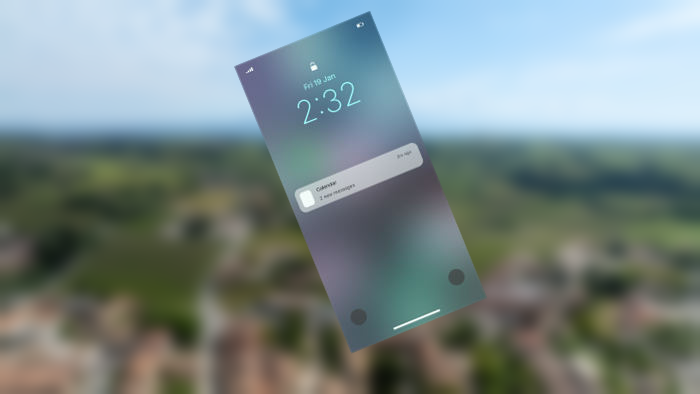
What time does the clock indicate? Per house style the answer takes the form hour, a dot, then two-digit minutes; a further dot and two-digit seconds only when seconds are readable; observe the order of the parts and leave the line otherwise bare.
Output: 2.32
